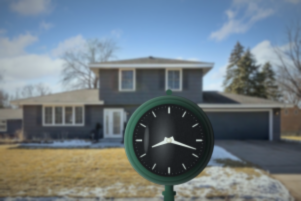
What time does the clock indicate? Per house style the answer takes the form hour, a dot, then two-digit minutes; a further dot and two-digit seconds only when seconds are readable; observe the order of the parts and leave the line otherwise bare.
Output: 8.18
